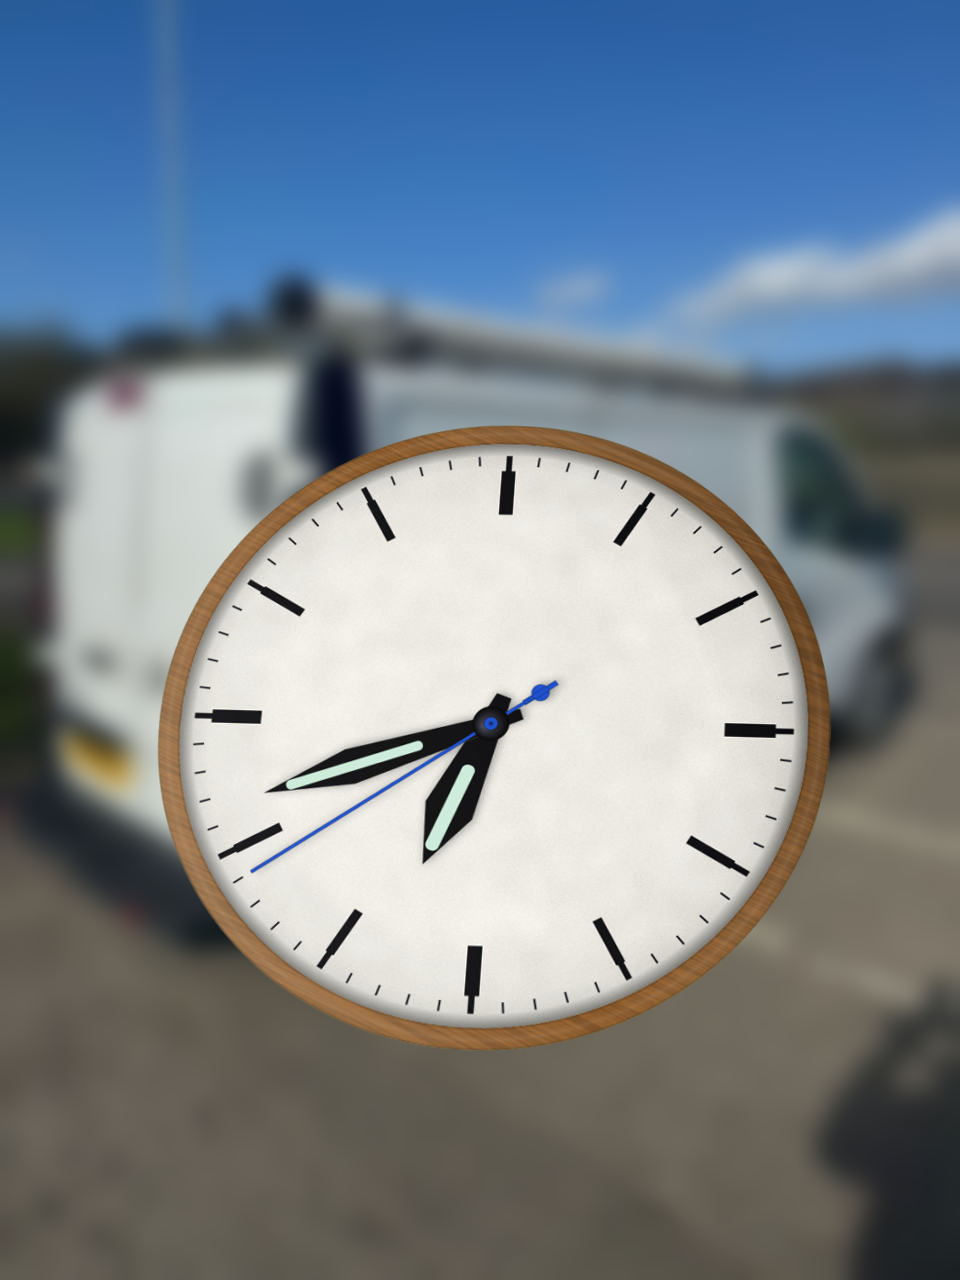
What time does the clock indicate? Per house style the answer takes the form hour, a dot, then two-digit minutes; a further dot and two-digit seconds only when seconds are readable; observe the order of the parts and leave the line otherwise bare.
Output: 6.41.39
